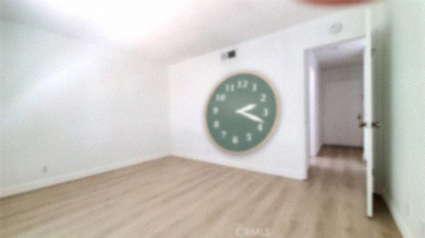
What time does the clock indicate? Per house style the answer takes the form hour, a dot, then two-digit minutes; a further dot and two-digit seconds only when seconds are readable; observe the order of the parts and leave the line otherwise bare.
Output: 2.18
